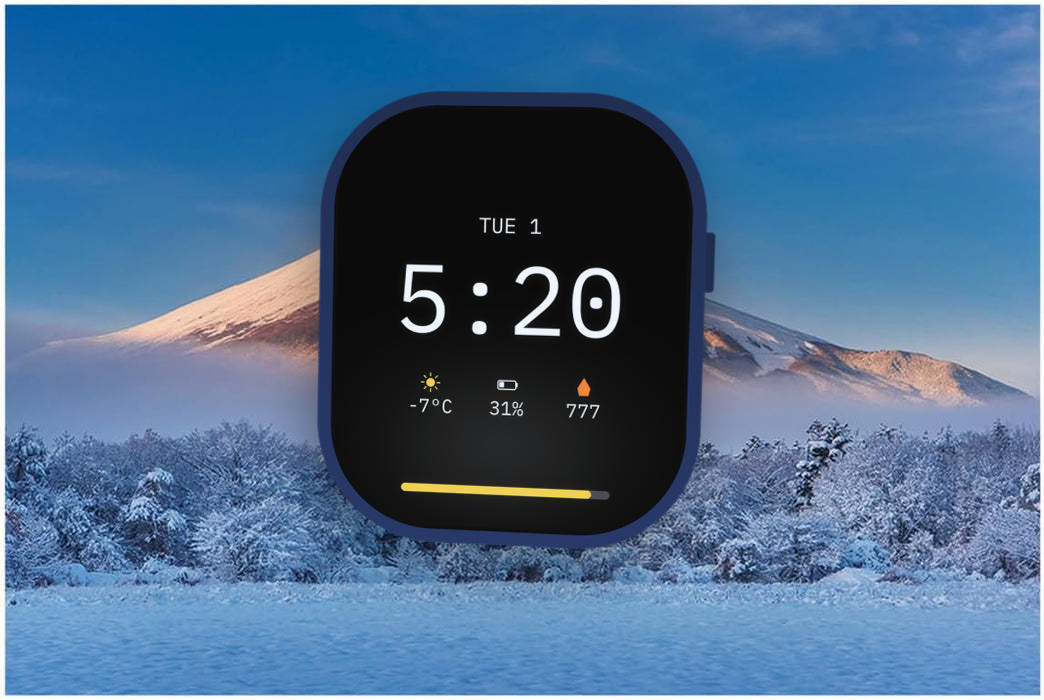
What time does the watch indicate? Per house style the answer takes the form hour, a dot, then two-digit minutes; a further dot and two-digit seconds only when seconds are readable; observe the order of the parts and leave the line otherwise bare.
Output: 5.20
